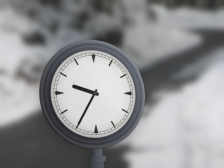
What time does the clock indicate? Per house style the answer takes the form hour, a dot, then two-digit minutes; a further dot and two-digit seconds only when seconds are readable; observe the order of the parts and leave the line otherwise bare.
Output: 9.35
